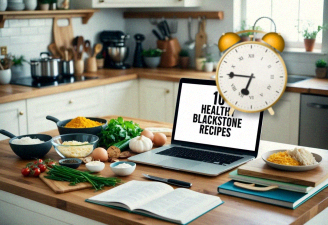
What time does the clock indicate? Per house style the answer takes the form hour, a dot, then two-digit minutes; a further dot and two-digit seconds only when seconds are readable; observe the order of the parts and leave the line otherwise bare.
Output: 6.46
